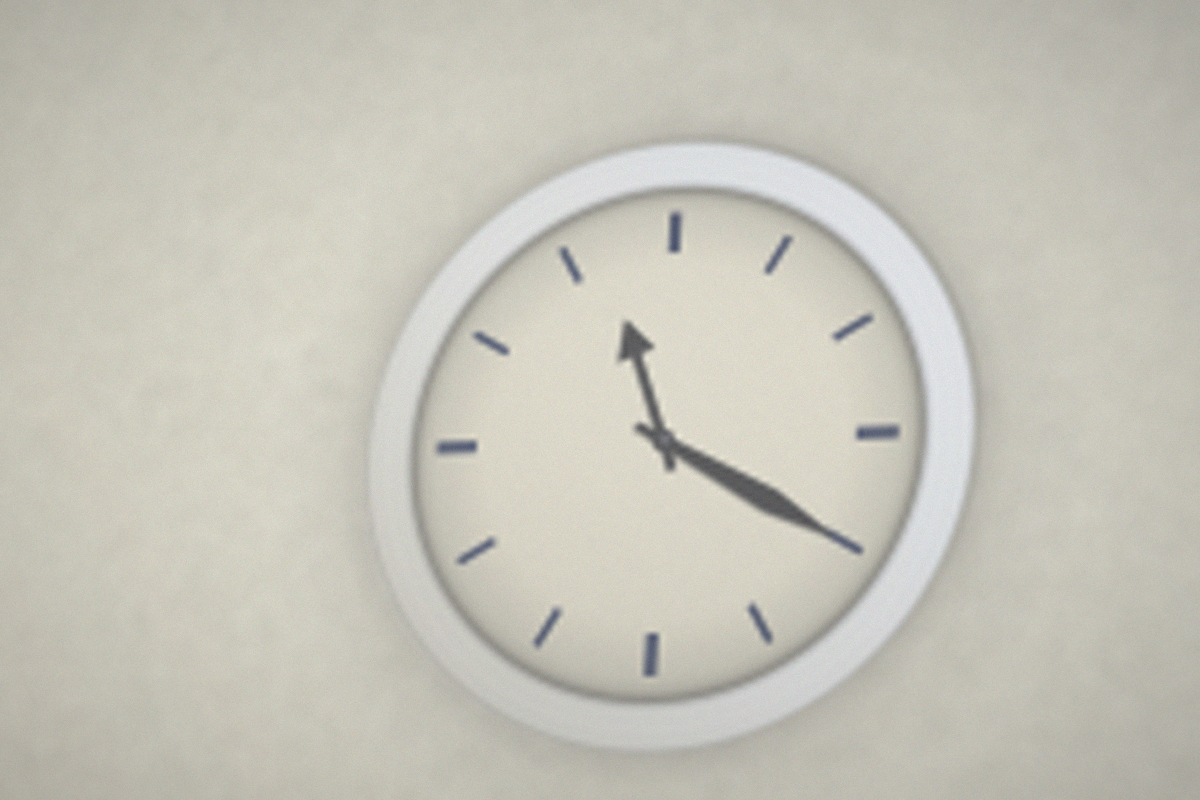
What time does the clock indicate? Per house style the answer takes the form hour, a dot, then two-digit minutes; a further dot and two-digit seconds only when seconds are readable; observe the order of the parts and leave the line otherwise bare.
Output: 11.20
